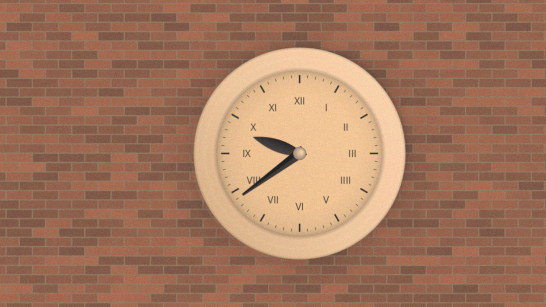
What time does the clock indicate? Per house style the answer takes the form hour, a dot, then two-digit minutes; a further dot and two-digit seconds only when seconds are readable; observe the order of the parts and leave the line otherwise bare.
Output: 9.39
